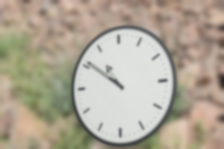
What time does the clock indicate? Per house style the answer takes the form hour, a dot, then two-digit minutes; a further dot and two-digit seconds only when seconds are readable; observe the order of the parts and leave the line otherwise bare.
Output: 10.51
